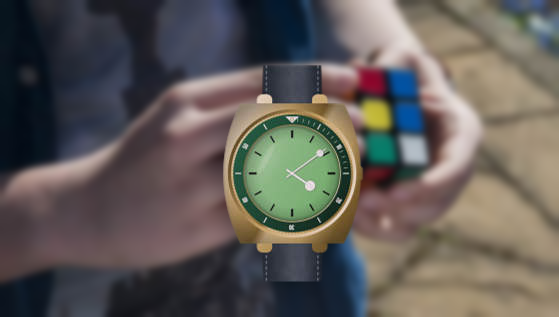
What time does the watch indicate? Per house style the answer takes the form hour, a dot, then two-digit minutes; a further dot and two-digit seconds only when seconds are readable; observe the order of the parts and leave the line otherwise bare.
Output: 4.09
